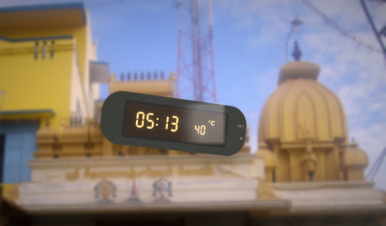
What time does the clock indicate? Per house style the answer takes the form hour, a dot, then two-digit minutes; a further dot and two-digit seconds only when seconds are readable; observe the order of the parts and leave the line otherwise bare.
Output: 5.13
